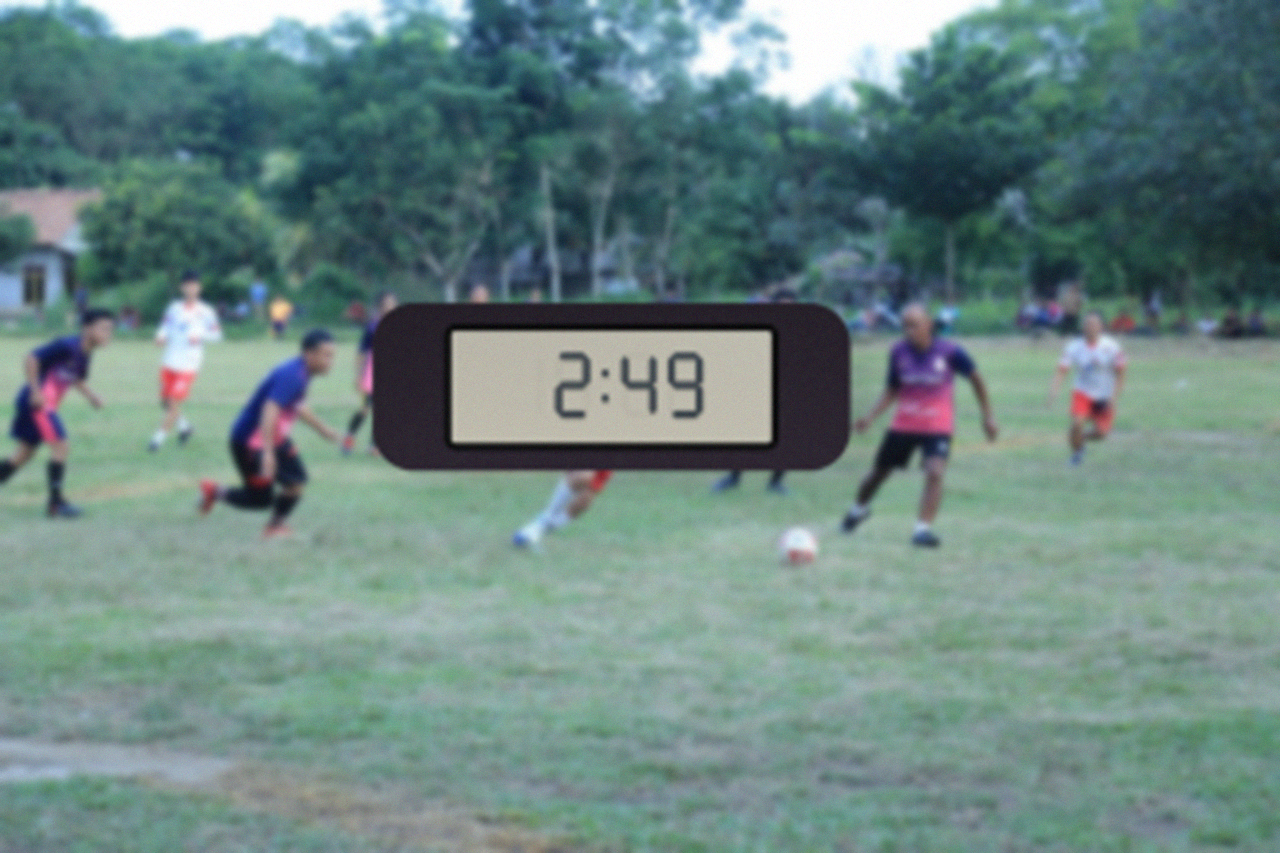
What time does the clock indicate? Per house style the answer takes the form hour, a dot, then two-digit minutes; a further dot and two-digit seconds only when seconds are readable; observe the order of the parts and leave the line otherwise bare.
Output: 2.49
